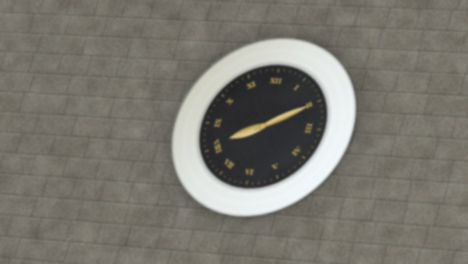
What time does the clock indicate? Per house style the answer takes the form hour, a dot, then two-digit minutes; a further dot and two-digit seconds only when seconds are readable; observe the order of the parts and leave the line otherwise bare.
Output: 8.10
